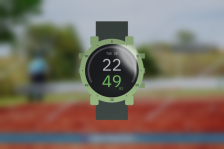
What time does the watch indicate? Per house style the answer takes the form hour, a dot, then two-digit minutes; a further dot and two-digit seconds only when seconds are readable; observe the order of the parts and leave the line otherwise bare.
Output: 22.49
